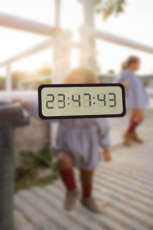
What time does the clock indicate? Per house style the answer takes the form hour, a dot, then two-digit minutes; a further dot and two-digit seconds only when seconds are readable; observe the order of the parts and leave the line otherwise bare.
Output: 23.47.43
